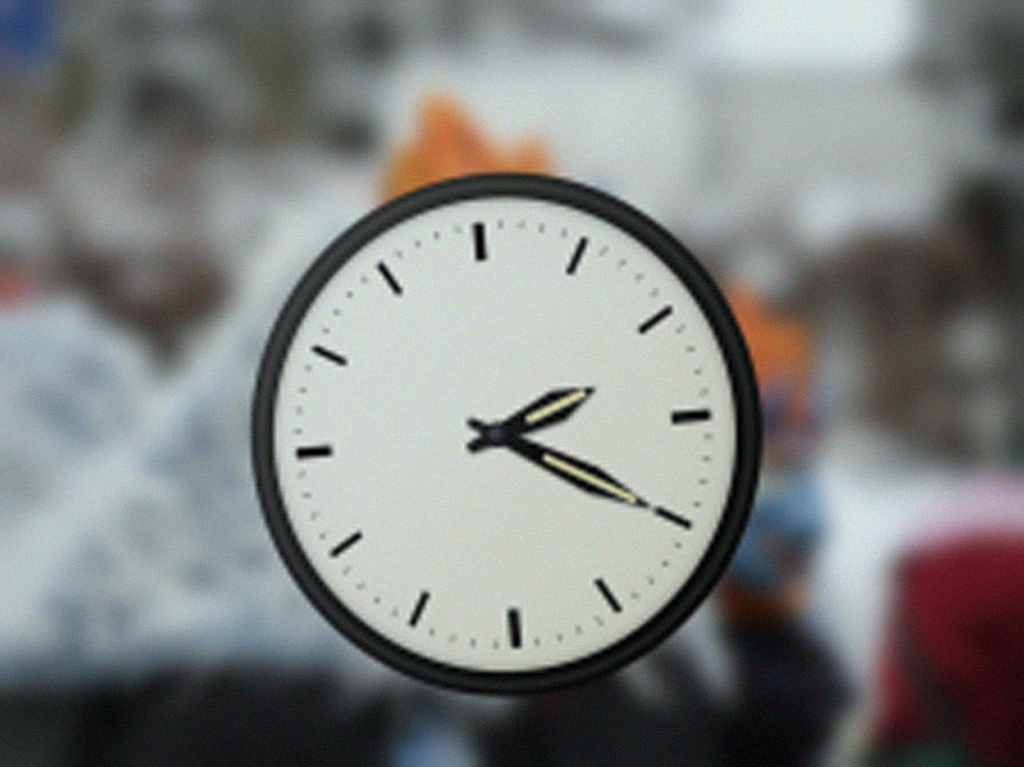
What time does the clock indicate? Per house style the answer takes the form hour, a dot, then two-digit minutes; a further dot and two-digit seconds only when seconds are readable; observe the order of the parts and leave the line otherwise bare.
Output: 2.20
